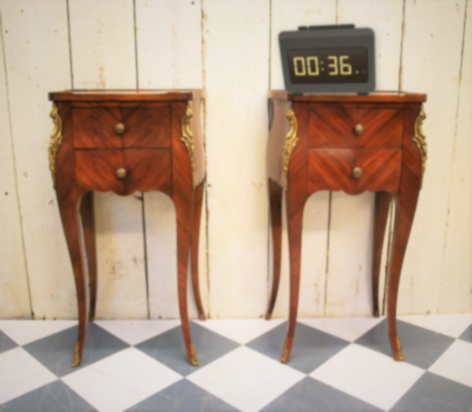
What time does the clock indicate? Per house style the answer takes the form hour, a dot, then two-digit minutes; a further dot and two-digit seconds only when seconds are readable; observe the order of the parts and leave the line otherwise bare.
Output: 0.36
